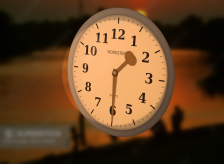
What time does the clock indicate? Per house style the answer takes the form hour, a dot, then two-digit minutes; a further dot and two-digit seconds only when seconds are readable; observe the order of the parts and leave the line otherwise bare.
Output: 1.30
